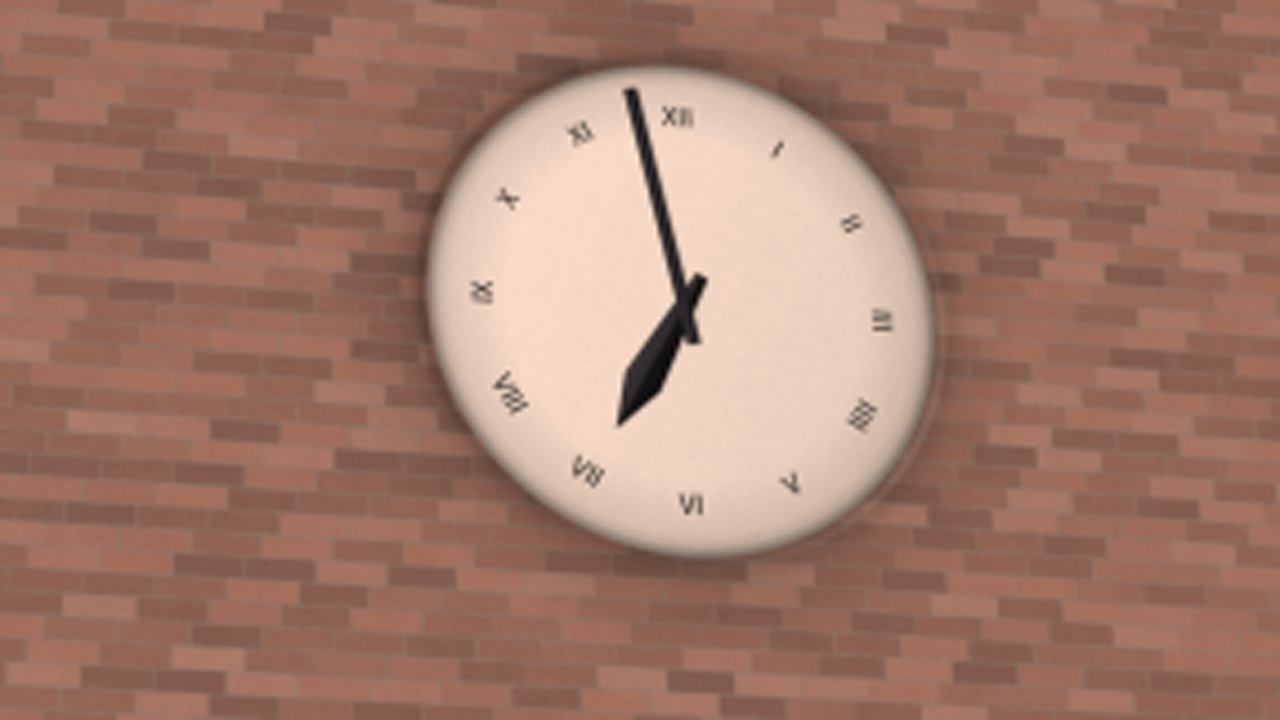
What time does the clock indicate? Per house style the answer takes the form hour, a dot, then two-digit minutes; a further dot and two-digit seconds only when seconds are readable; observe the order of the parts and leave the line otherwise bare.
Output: 6.58
